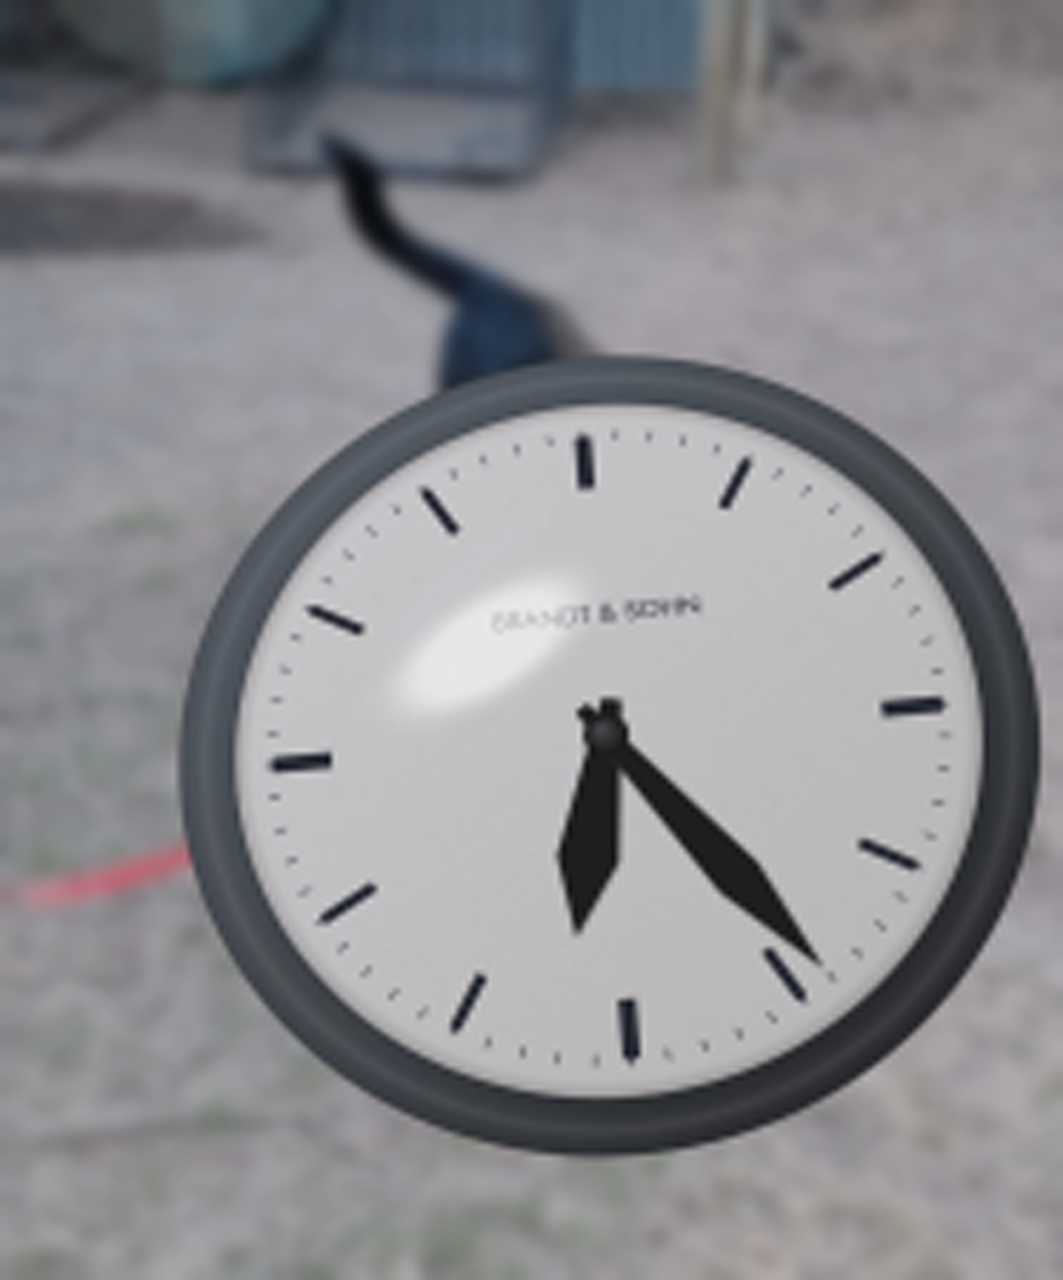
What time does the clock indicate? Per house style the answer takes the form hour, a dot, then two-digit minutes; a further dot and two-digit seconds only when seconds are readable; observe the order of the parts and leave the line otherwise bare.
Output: 6.24
